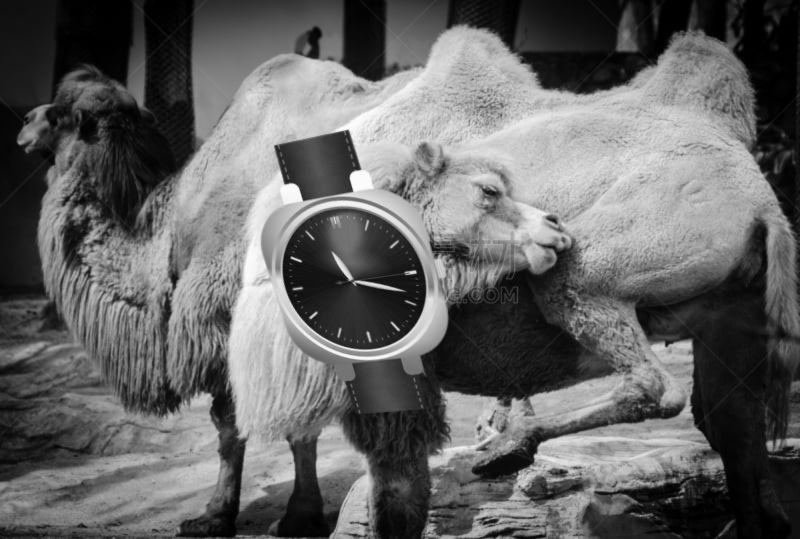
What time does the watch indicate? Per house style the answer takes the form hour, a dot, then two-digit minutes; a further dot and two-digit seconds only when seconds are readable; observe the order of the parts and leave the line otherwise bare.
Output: 11.18.15
